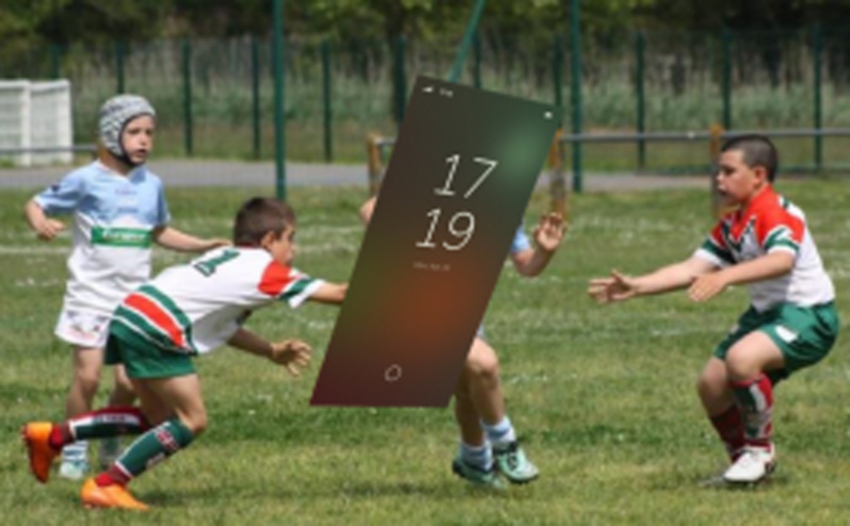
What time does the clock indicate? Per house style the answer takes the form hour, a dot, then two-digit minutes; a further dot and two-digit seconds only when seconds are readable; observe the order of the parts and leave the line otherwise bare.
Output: 17.19
